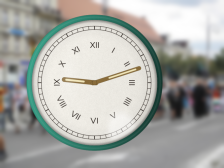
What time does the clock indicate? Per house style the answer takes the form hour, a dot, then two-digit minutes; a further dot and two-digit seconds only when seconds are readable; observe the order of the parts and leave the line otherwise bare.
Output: 9.12
